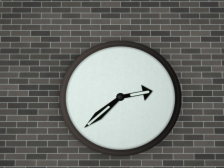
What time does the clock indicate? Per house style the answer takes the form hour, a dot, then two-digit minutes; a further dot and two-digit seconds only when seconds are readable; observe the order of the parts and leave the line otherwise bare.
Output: 2.38
